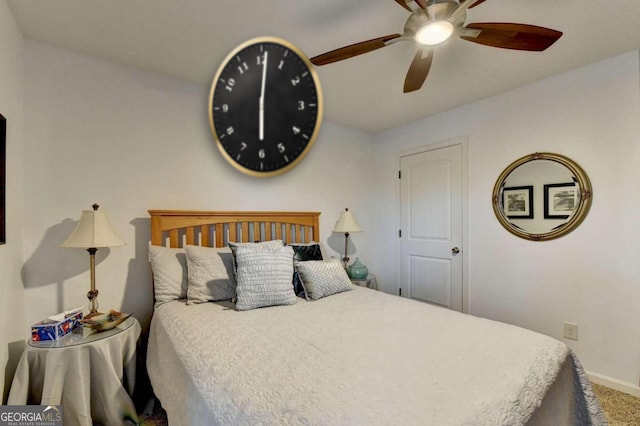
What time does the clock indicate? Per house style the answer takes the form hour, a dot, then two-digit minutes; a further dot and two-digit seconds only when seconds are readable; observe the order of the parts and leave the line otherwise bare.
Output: 6.01
